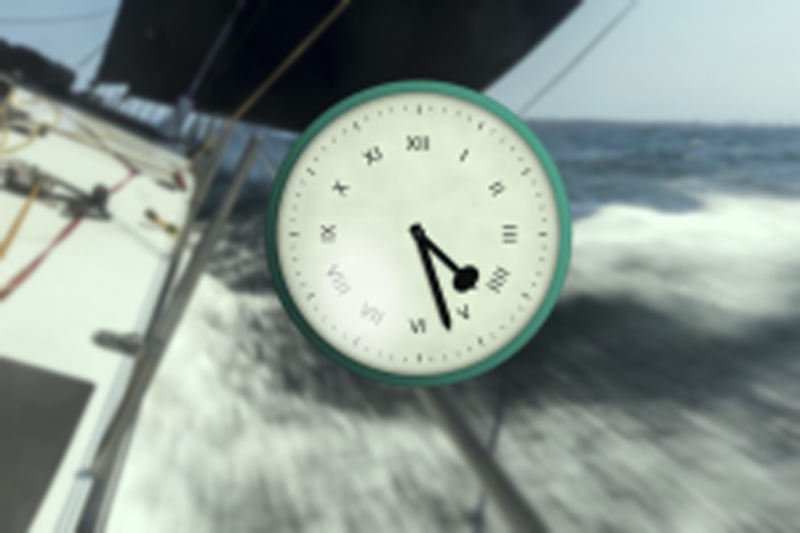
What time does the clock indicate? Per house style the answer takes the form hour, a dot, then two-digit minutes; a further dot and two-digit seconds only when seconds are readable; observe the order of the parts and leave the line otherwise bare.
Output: 4.27
